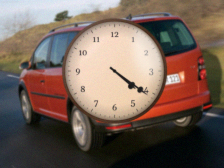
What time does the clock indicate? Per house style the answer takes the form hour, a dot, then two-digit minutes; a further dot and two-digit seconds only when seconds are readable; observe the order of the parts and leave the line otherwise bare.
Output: 4.21
